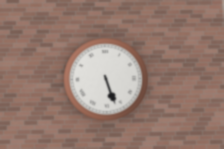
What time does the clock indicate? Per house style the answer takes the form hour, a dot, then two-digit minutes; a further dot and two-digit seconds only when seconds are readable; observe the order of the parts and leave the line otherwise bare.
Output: 5.27
